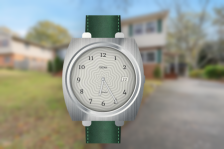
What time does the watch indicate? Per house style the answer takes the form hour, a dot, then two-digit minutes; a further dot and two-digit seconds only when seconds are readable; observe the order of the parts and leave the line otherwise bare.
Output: 6.25
